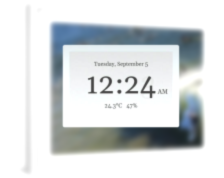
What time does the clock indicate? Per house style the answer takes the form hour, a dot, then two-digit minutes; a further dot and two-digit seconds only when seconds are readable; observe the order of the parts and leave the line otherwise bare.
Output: 12.24
